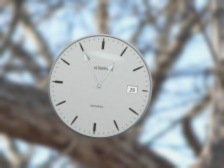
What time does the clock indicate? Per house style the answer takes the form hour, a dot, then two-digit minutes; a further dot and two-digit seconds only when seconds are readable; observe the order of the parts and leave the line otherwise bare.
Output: 12.55
